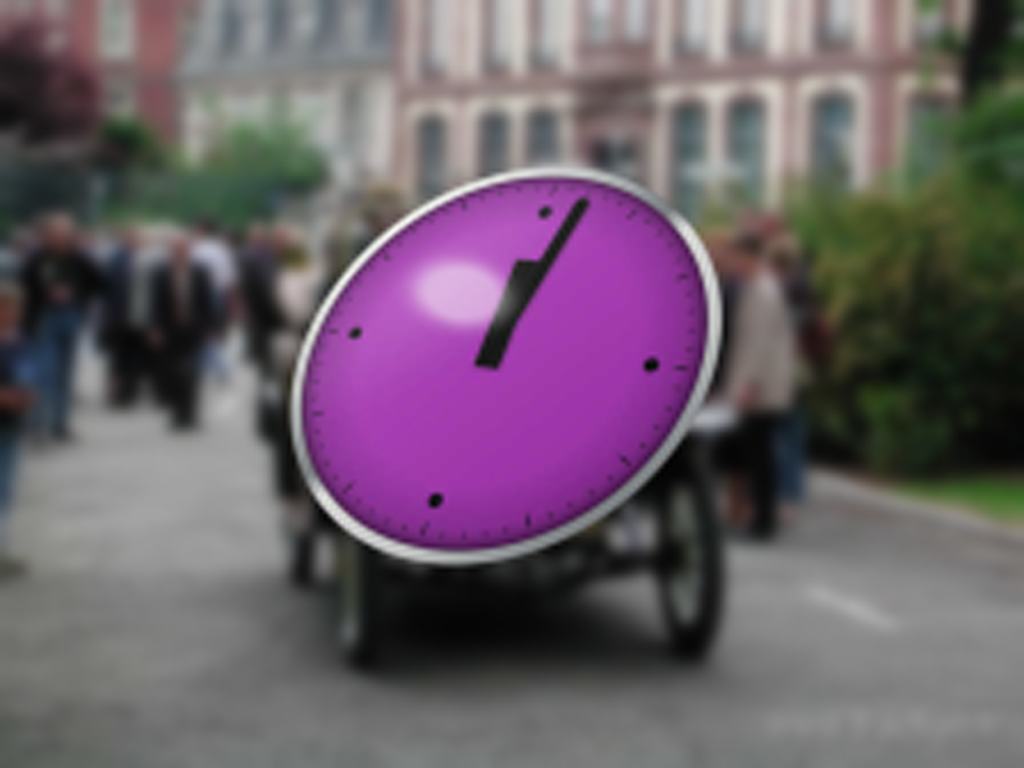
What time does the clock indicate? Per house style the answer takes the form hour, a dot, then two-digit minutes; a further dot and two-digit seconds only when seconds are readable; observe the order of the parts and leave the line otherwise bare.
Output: 12.02
